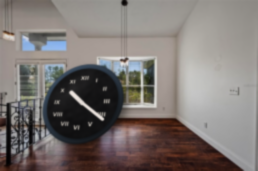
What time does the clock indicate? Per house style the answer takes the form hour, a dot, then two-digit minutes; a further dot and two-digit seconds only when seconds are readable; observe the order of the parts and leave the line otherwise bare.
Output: 10.21
